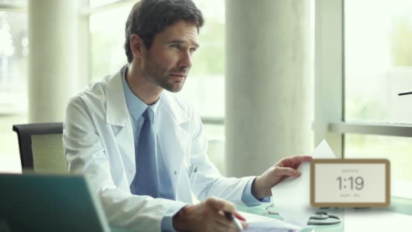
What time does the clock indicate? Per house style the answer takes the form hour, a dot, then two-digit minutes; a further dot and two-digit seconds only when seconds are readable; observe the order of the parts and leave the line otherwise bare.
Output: 1.19
